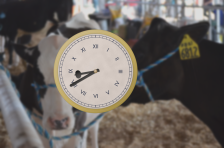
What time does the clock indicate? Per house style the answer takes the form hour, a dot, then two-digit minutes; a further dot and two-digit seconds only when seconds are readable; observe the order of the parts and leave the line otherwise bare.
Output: 8.40
